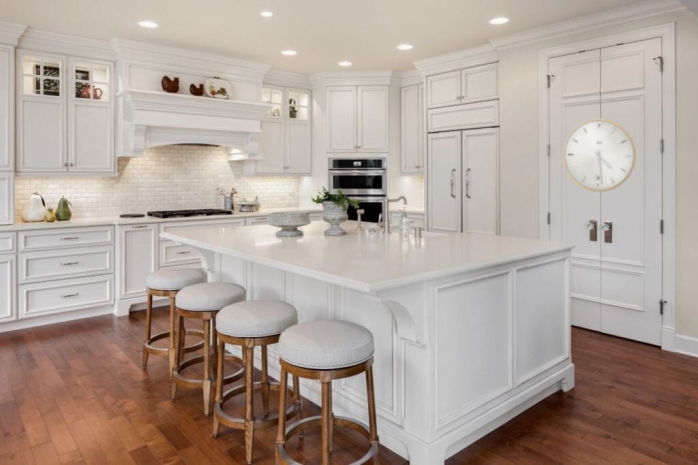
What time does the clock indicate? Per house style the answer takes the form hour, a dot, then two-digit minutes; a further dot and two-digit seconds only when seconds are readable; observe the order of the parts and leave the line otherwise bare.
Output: 4.29
